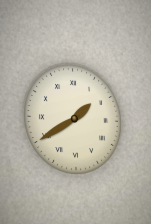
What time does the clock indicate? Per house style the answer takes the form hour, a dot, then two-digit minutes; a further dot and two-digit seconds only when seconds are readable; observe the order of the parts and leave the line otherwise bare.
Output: 1.40
